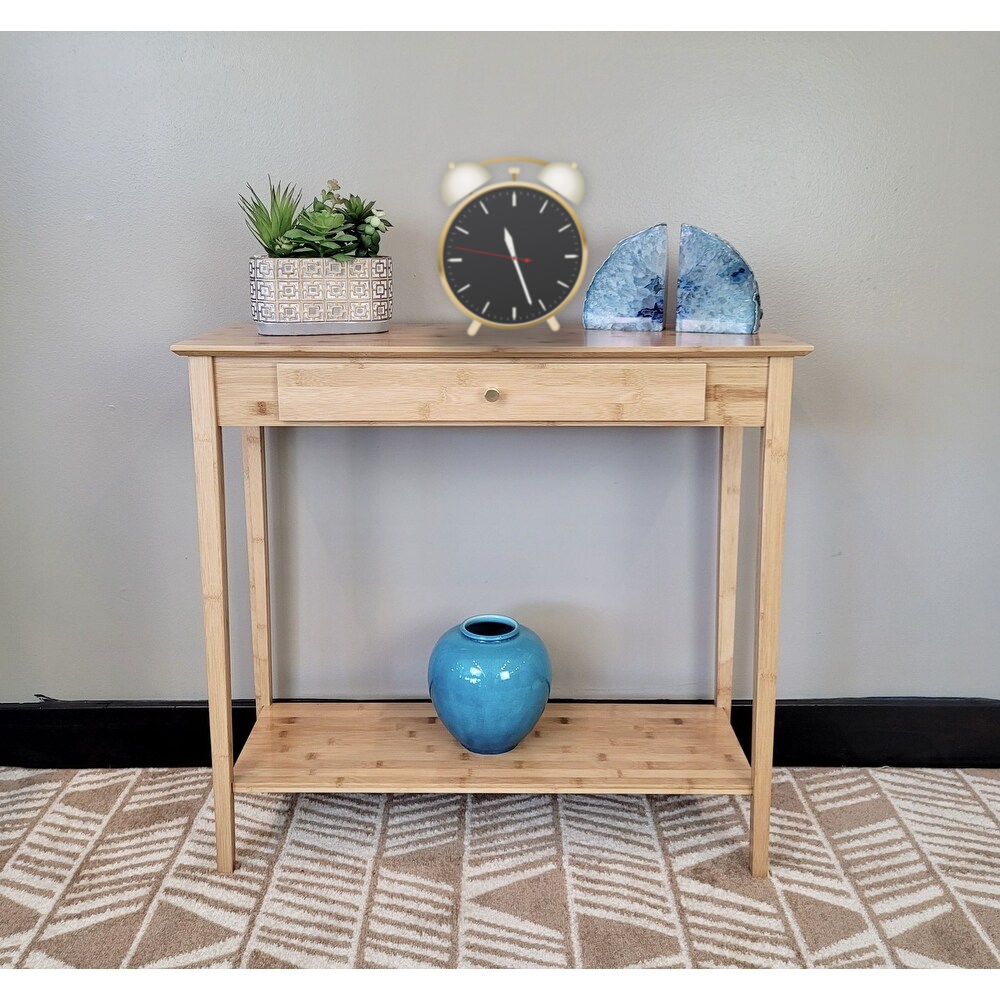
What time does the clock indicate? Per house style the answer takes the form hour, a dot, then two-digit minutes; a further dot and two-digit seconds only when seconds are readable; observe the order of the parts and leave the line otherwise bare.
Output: 11.26.47
